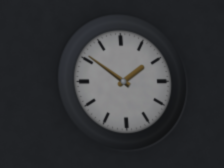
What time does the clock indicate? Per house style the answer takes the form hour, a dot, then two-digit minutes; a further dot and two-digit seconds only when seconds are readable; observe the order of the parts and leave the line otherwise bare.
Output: 1.51
